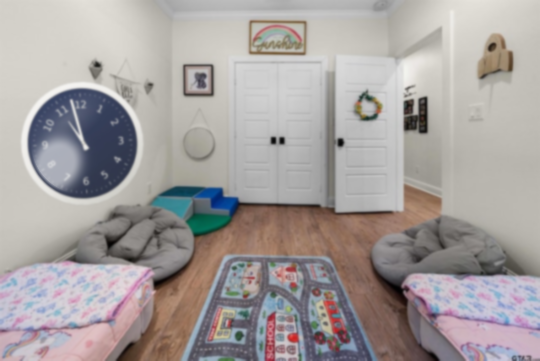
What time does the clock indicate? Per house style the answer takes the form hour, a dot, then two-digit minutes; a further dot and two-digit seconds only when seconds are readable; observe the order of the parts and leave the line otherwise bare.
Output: 10.58
